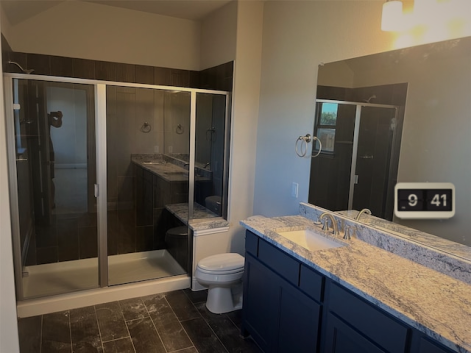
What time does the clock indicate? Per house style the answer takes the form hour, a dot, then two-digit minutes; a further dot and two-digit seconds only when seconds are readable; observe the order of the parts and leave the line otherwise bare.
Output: 9.41
